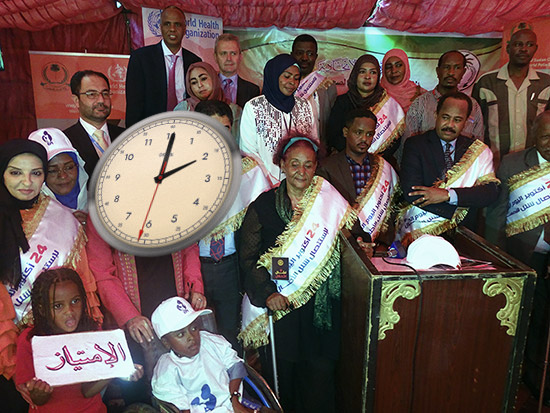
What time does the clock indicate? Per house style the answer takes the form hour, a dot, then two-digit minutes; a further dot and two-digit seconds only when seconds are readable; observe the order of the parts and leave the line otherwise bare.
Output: 2.00.31
